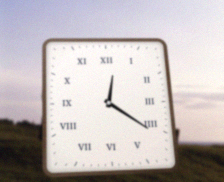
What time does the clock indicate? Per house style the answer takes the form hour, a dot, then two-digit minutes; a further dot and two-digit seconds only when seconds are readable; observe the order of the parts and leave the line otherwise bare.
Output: 12.21
